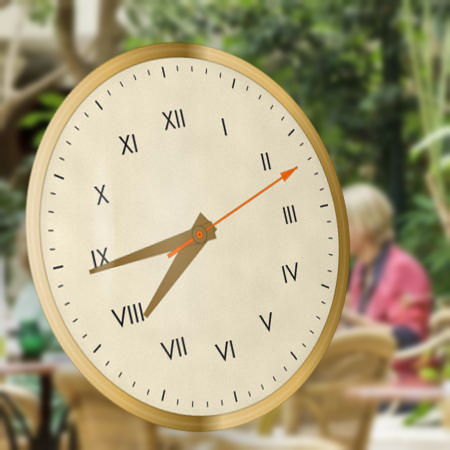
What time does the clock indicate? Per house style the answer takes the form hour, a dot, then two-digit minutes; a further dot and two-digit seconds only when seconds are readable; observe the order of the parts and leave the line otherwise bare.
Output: 7.44.12
